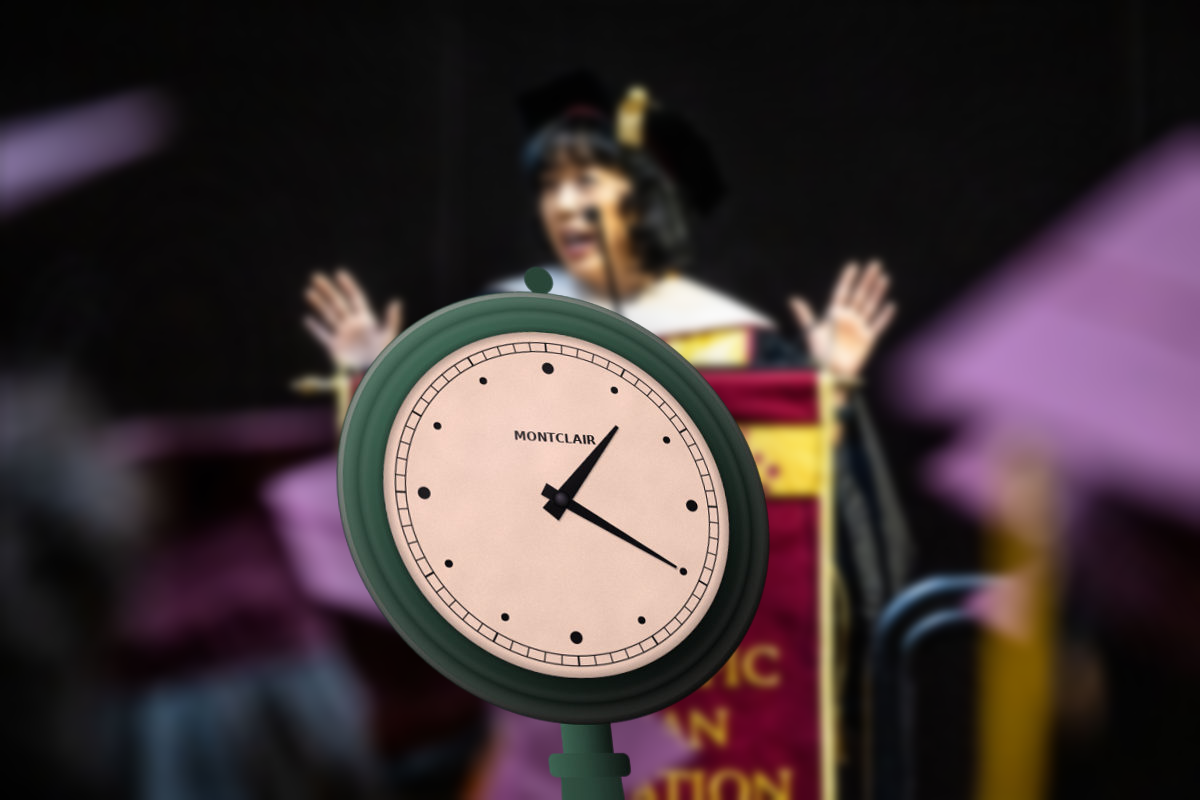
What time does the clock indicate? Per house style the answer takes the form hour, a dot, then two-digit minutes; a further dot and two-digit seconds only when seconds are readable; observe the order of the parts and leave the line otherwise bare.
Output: 1.20
